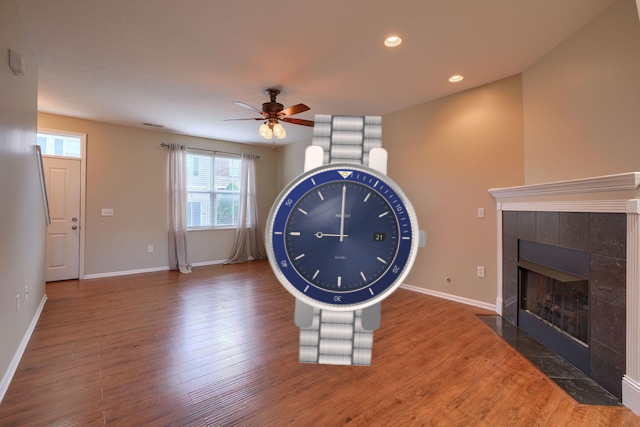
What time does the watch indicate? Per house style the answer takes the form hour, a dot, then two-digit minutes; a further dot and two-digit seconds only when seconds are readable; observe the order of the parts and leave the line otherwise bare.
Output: 9.00
